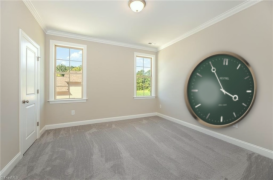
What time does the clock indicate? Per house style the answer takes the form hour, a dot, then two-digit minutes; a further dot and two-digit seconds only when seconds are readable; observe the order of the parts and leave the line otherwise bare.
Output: 3.55
